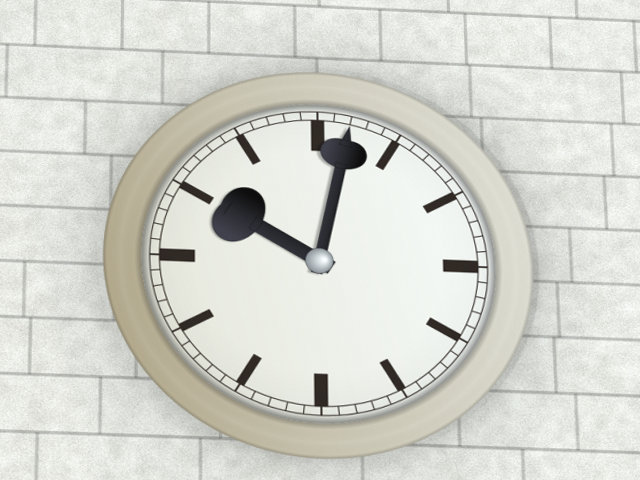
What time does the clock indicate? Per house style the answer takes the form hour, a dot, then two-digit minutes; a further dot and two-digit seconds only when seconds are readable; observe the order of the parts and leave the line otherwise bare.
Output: 10.02
